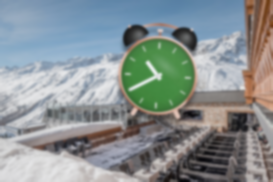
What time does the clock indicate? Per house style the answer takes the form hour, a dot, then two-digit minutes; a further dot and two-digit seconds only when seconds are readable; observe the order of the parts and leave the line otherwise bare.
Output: 10.40
